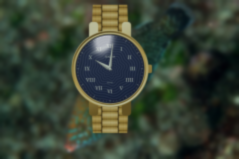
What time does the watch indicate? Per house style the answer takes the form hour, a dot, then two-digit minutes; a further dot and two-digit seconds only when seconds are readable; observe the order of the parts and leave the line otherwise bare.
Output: 10.01
